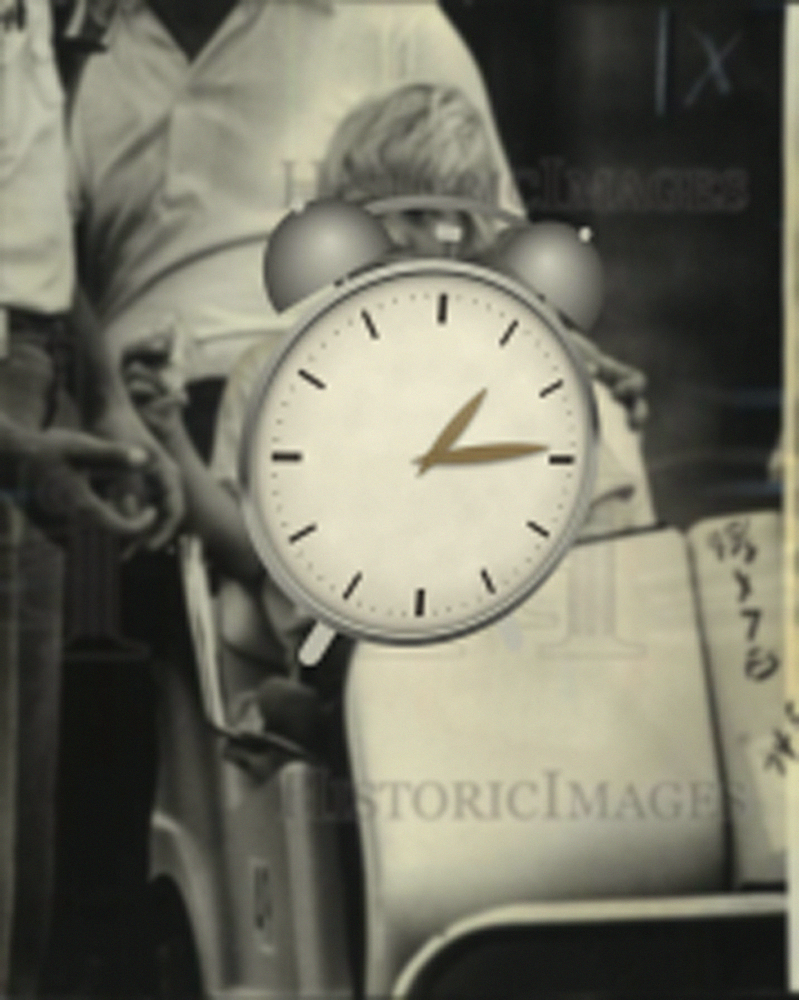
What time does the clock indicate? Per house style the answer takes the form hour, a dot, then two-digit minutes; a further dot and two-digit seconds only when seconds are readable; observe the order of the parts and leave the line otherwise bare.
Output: 1.14
